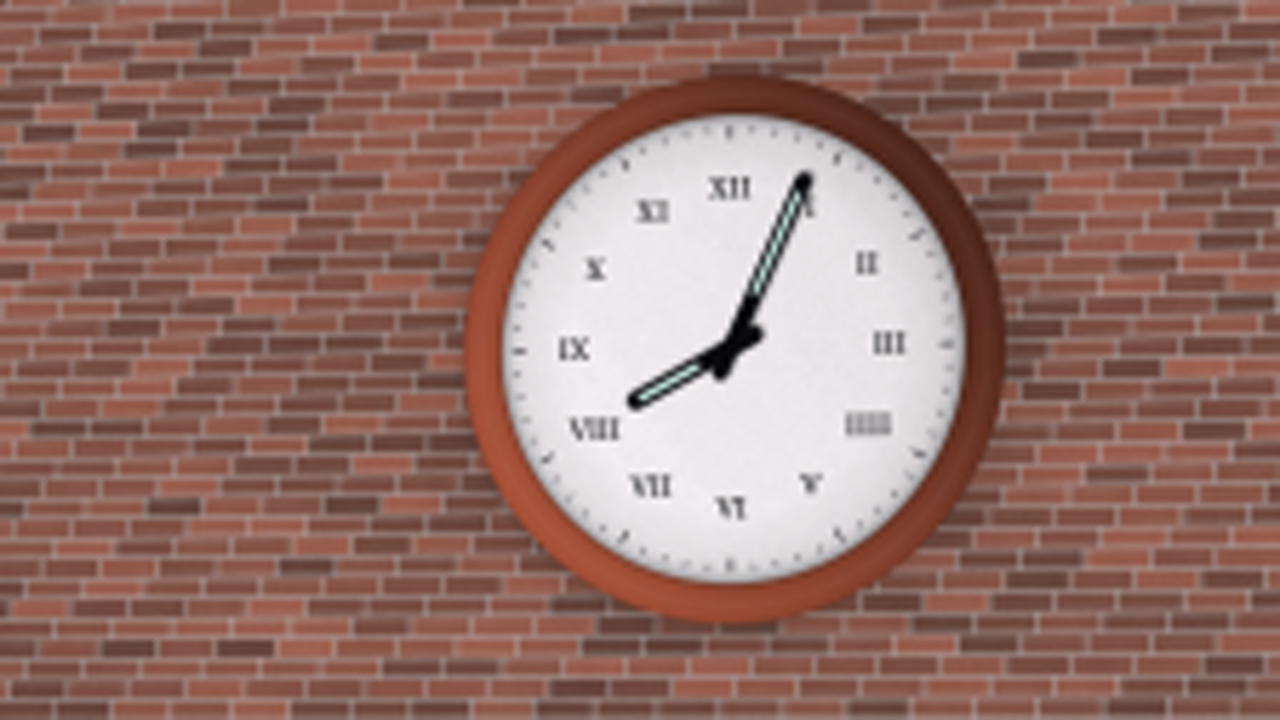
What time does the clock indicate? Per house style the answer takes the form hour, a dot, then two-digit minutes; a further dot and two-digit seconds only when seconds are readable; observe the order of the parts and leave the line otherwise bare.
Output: 8.04
